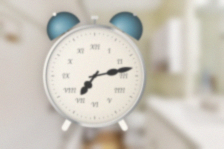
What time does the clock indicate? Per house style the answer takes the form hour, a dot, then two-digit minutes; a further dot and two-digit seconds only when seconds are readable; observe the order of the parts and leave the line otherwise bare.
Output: 7.13
